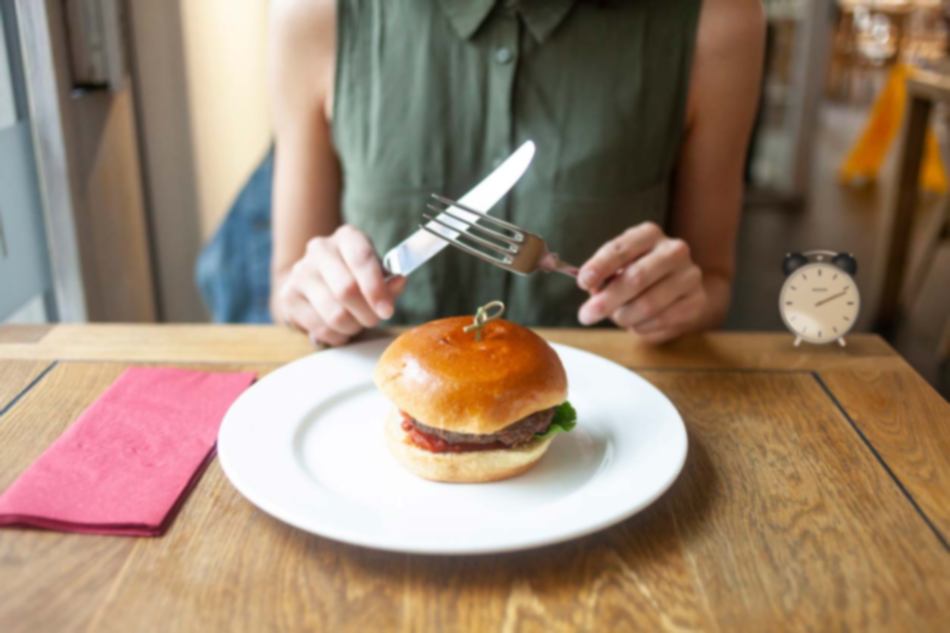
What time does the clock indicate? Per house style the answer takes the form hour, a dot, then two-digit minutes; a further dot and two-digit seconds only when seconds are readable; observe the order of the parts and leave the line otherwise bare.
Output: 2.11
